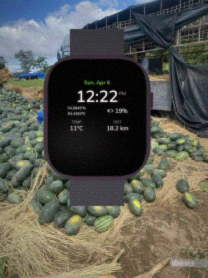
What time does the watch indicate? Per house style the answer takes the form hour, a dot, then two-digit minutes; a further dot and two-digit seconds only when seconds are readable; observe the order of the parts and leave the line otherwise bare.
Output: 12.22
